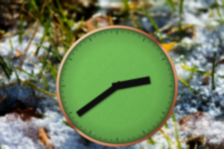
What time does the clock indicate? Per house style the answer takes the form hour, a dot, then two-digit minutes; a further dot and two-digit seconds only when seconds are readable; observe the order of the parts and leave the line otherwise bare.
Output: 2.39
